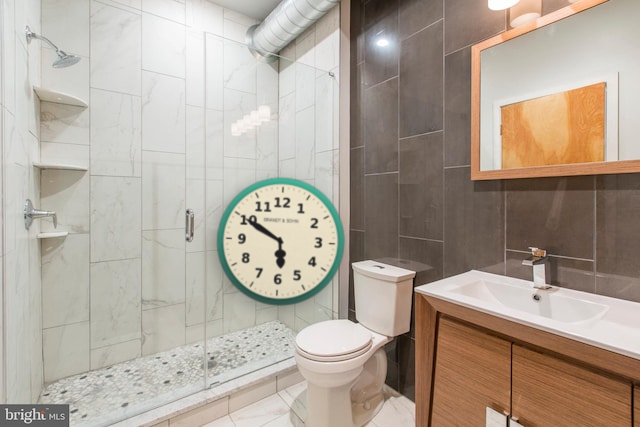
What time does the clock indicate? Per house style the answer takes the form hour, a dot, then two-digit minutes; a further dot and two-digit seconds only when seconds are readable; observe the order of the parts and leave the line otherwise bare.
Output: 5.50
